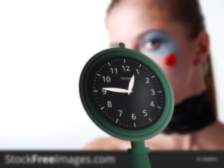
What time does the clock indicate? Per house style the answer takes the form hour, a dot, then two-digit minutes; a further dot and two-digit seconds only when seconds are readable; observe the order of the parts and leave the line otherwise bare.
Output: 12.46
